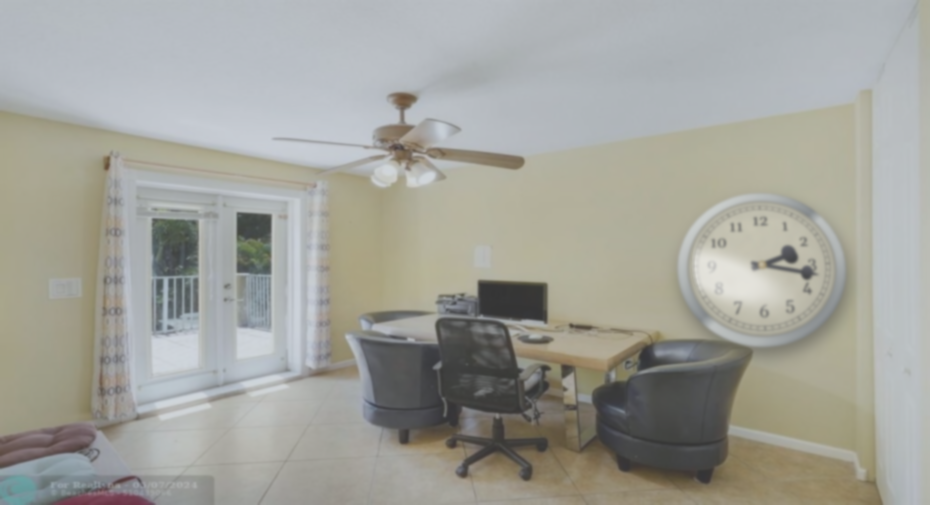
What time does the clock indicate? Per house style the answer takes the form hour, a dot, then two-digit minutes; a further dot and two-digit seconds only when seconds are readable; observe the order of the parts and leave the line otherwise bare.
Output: 2.17
